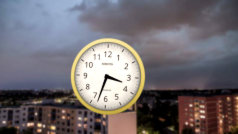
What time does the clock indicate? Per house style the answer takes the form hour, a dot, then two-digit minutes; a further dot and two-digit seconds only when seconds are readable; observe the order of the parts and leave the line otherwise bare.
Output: 3.33
